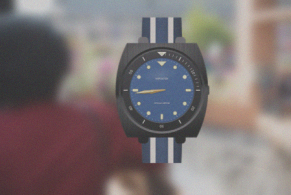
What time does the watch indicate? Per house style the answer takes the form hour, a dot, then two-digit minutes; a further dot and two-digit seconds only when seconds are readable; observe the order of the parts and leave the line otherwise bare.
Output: 8.44
